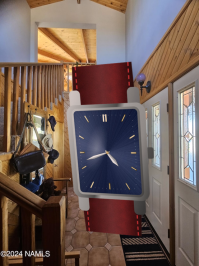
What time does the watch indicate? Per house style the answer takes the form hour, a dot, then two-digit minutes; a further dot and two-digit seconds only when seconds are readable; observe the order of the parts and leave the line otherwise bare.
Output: 4.42
